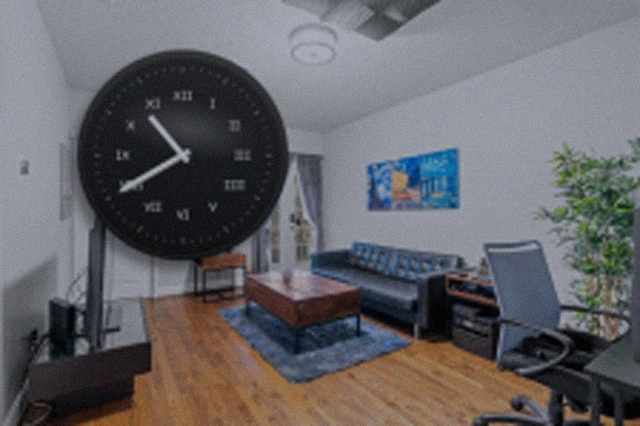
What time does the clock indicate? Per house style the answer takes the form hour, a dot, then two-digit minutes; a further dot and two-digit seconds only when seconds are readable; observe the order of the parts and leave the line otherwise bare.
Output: 10.40
